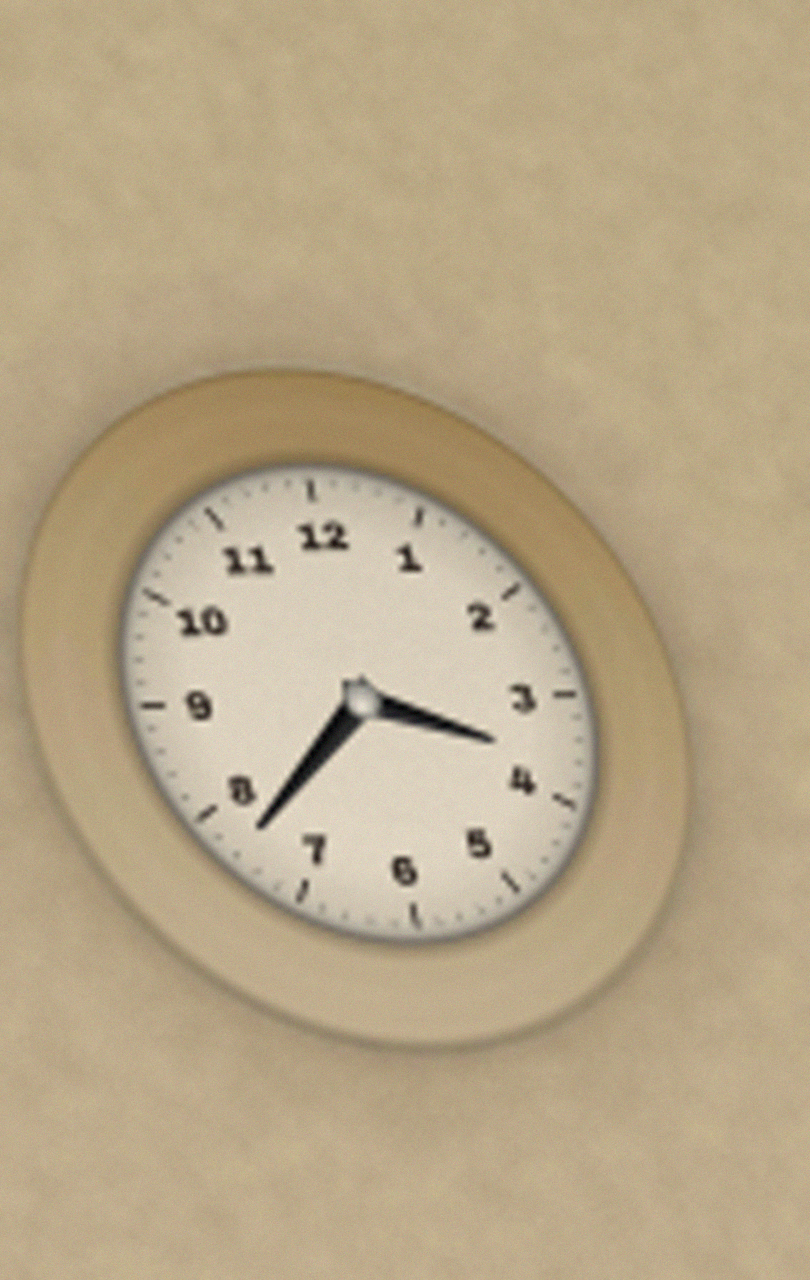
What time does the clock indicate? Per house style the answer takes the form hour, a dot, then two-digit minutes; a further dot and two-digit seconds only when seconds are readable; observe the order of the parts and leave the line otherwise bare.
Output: 3.38
